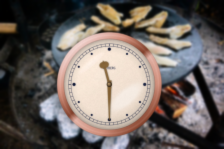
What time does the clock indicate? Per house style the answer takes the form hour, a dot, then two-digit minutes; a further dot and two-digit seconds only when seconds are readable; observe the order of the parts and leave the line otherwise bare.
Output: 11.30
